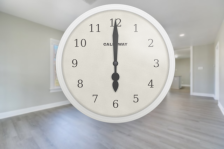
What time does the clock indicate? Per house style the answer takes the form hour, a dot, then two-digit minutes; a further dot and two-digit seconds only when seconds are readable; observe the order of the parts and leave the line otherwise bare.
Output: 6.00
